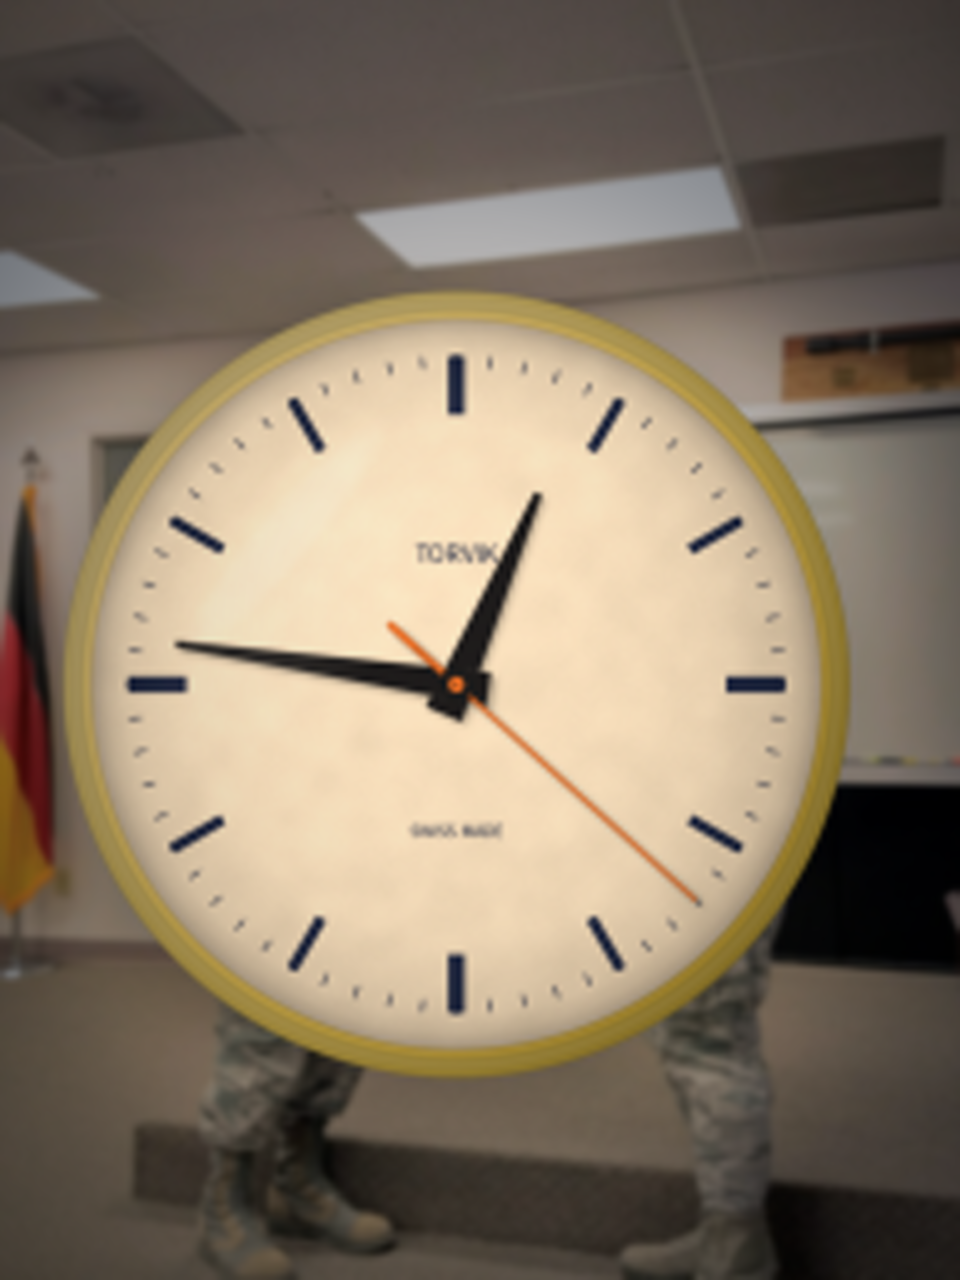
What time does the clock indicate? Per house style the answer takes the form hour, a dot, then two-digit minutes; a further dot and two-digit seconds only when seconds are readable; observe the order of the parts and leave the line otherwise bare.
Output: 12.46.22
